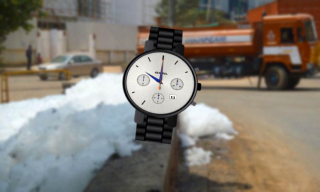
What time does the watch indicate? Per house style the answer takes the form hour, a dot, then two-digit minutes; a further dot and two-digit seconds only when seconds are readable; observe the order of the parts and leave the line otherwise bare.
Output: 10.00
